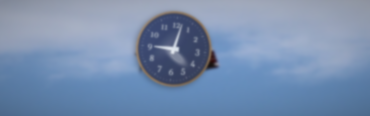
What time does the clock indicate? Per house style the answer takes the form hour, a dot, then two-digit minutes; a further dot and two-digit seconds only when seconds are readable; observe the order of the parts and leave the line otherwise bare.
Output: 9.02
